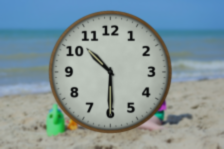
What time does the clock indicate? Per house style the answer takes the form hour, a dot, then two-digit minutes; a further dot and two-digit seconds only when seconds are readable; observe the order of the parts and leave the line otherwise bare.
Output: 10.30
